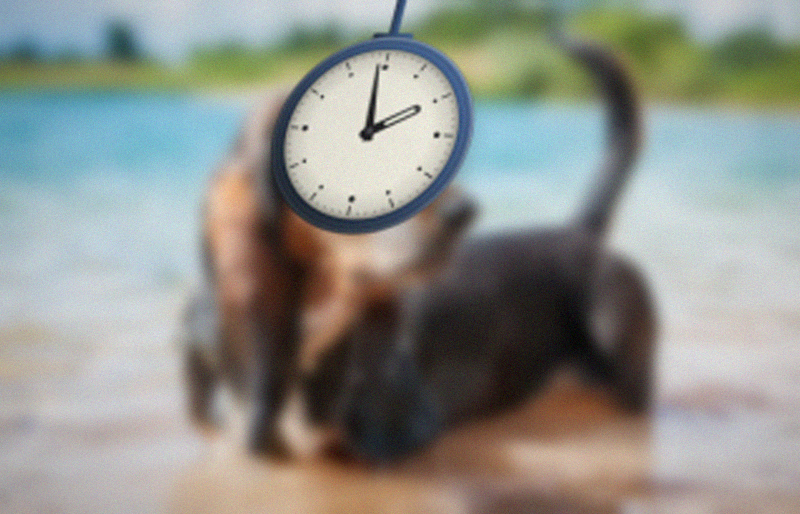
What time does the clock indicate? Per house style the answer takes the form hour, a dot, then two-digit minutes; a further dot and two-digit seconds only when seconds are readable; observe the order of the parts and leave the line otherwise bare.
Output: 1.59
